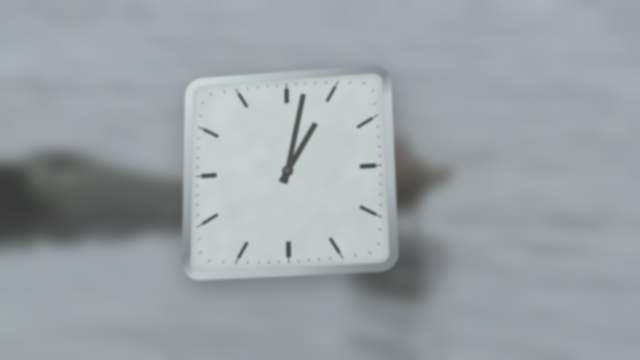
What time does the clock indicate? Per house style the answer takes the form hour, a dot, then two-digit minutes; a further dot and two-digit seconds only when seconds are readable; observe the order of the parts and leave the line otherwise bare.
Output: 1.02
